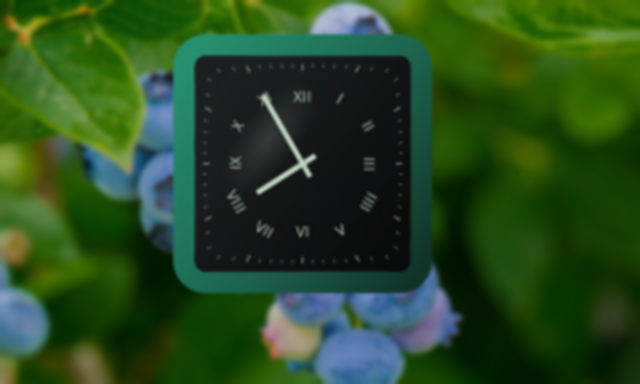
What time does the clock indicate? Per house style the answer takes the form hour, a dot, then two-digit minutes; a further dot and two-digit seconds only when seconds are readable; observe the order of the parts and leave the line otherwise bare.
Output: 7.55
